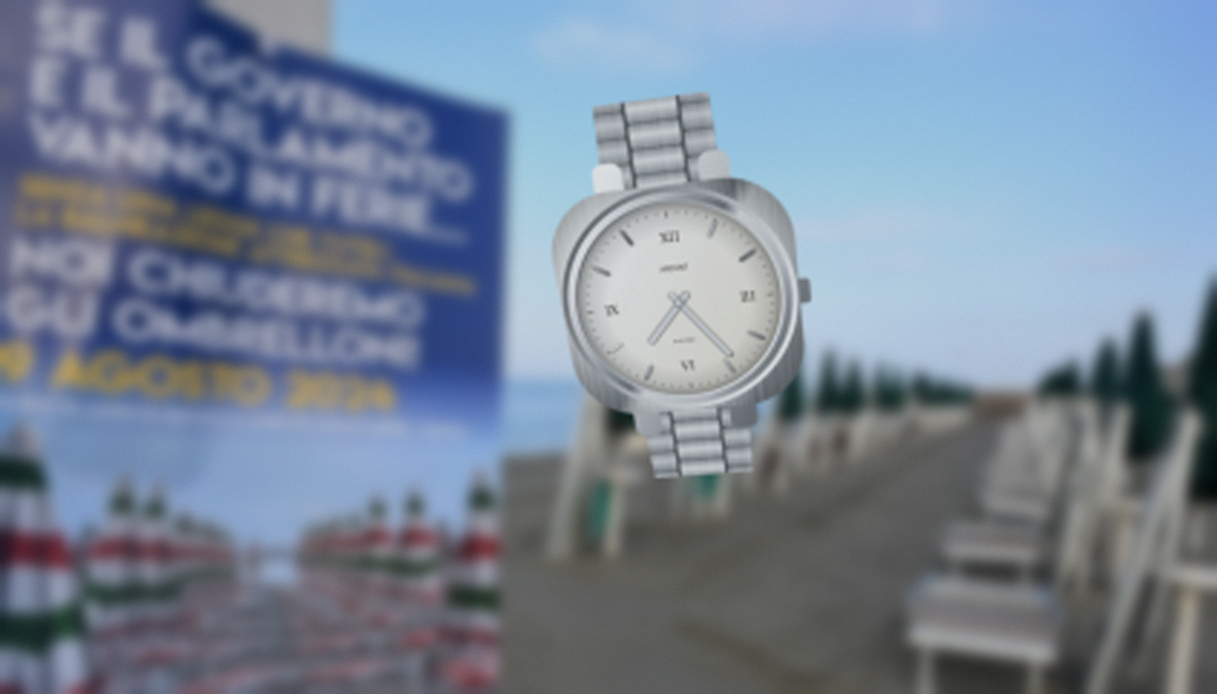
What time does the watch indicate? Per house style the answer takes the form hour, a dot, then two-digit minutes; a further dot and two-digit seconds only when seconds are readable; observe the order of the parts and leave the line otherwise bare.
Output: 7.24
